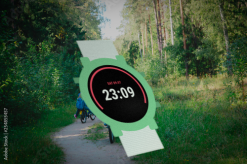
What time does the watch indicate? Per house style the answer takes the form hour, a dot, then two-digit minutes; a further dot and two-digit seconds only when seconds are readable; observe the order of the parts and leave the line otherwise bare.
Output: 23.09
